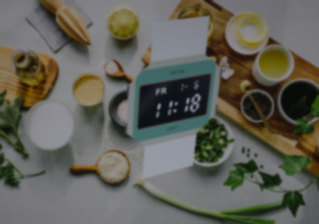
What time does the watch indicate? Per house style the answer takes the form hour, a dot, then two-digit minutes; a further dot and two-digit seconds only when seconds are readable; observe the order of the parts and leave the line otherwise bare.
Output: 11.18
